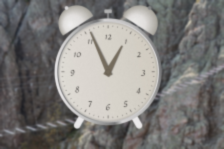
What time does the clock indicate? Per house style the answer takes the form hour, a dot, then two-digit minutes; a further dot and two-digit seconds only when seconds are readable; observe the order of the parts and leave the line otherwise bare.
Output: 12.56
